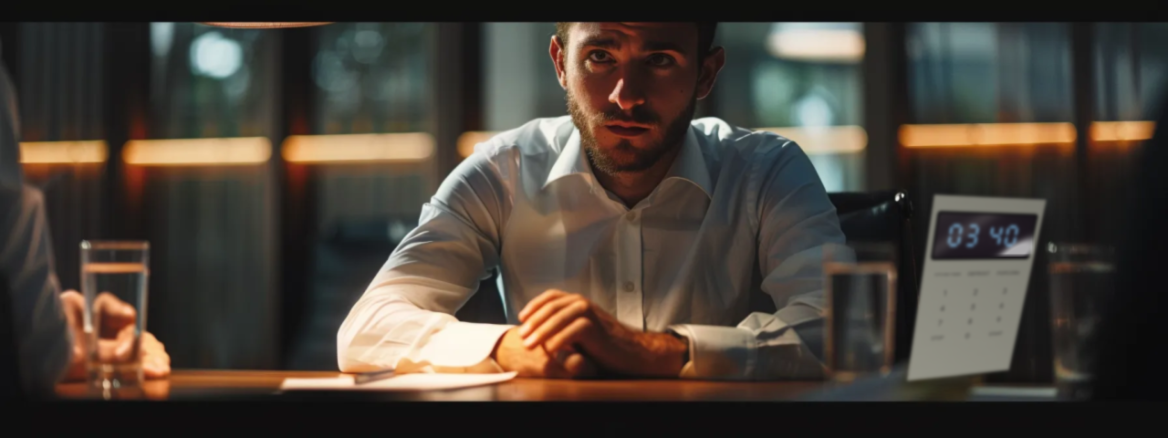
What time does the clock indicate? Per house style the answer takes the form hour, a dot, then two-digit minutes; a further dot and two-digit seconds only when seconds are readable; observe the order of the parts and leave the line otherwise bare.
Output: 3.40
